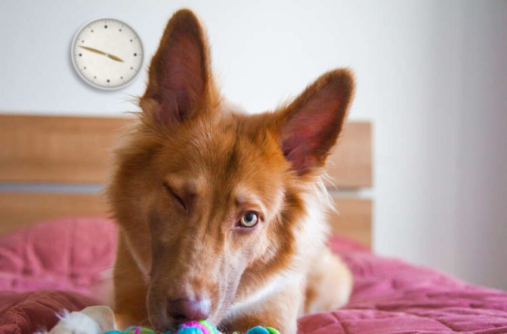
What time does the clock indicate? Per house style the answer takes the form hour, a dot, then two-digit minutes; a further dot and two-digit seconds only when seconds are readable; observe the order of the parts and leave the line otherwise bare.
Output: 3.48
